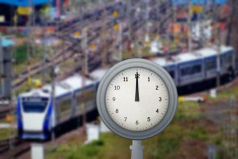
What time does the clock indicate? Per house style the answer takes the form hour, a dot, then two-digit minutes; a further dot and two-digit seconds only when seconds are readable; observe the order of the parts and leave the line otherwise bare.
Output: 12.00
